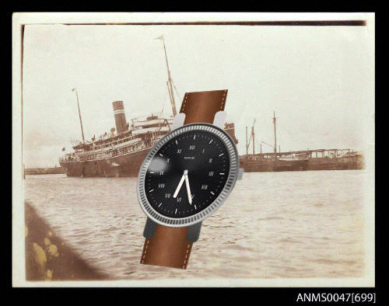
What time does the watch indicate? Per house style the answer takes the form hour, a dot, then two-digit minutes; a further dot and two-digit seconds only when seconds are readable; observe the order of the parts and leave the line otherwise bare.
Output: 6.26
